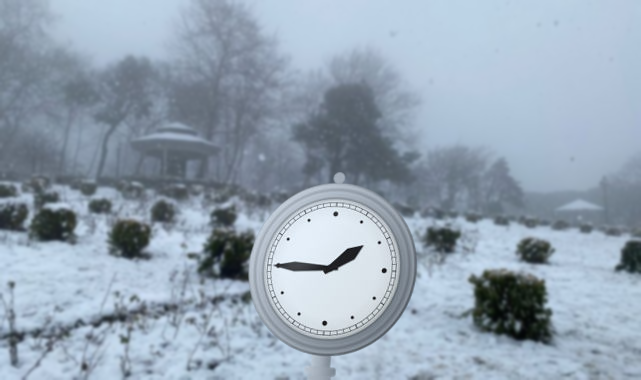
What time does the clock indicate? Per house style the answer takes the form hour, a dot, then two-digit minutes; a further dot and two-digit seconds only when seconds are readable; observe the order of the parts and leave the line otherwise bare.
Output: 1.45
